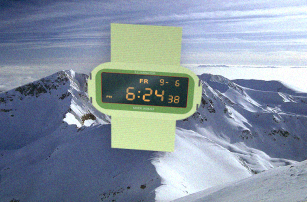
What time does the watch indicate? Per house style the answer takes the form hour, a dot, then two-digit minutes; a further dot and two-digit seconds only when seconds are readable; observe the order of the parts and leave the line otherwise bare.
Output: 6.24.38
